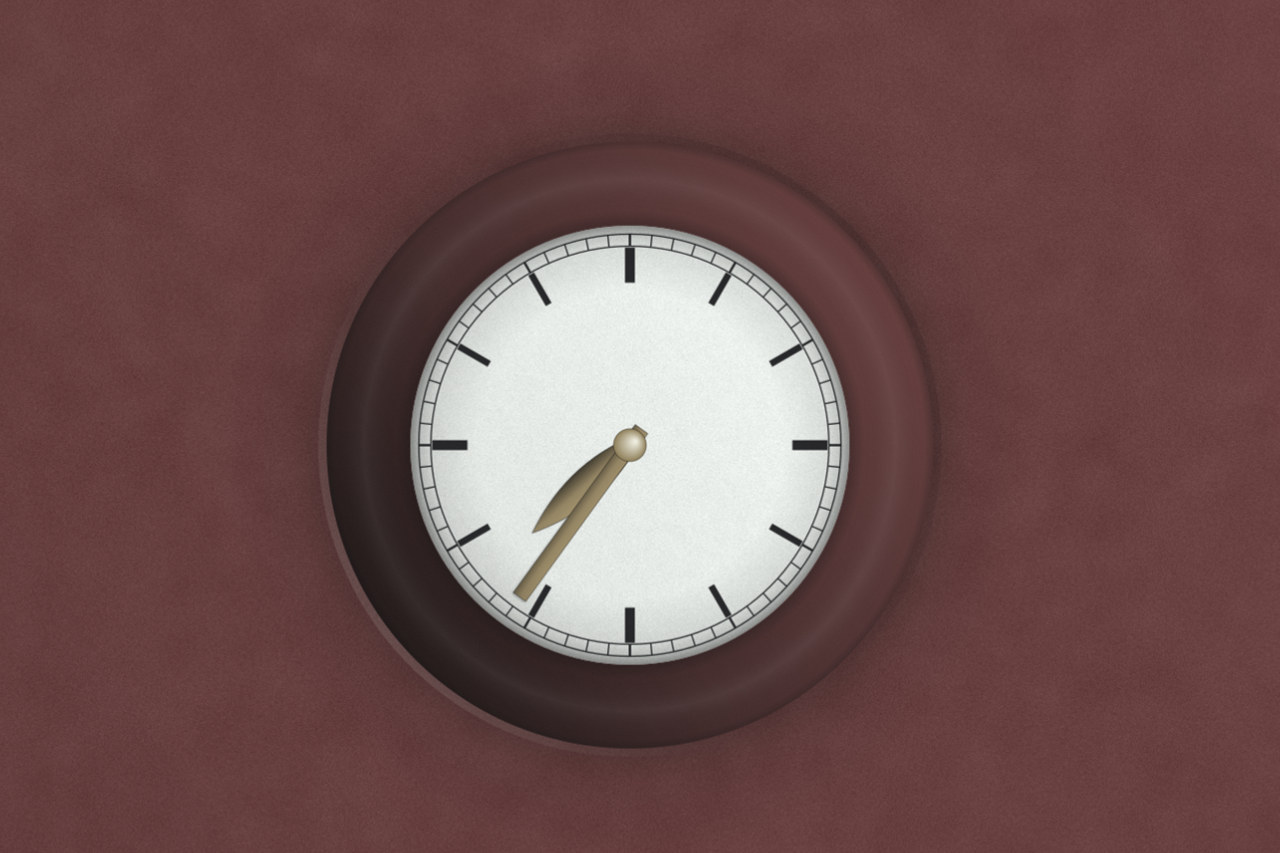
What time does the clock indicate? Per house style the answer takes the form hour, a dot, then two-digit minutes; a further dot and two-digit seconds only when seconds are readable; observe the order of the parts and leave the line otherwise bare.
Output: 7.36
